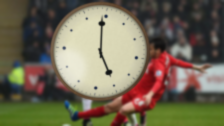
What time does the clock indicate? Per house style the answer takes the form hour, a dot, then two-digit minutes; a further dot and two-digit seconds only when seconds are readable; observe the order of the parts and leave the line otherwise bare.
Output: 4.59
